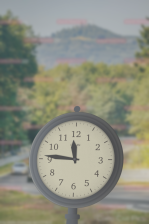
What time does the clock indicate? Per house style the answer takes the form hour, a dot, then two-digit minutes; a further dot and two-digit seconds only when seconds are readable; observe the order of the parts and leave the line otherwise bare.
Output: 11.46
